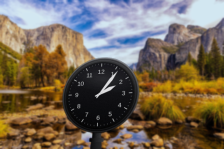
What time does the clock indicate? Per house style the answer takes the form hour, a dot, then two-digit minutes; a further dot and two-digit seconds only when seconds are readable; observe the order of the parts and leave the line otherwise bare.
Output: 2.06
